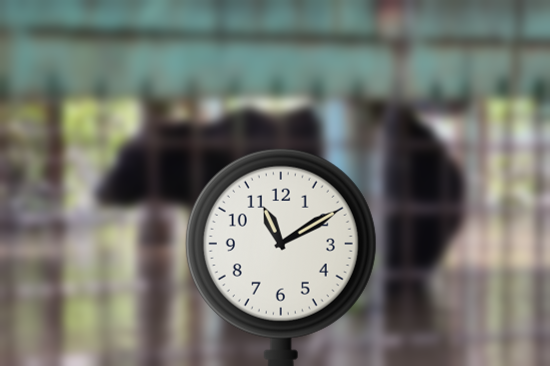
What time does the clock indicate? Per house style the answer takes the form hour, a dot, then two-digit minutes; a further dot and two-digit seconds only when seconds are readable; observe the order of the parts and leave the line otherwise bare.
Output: 11.10
